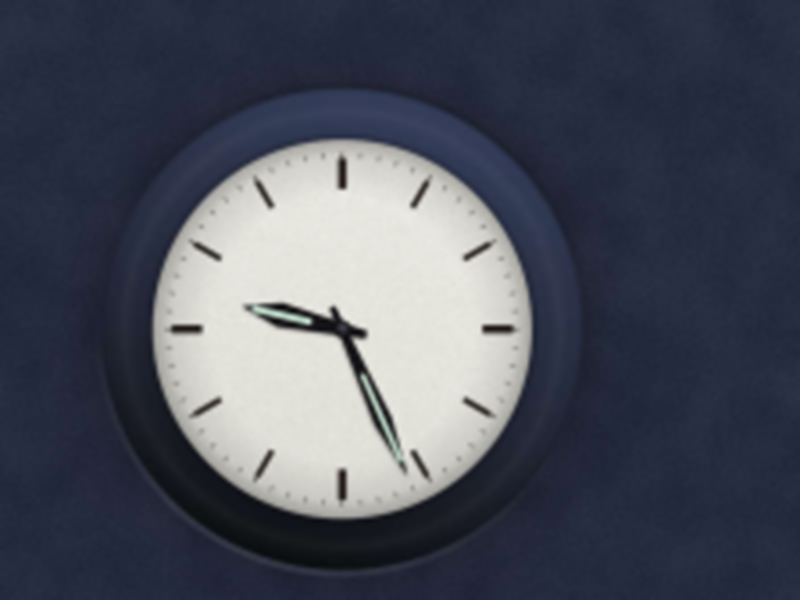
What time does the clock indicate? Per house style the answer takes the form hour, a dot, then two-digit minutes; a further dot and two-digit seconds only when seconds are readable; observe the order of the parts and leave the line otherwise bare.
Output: 9.26
